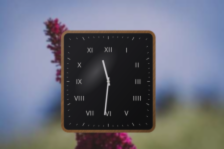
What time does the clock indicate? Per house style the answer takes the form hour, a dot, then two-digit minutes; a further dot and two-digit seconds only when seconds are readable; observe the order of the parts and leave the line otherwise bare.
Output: 11.31
